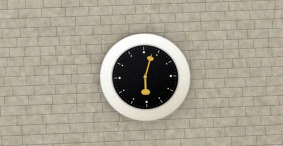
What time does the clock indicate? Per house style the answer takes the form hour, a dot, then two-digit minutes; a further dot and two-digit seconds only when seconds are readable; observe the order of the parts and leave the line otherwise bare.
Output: 6.03
